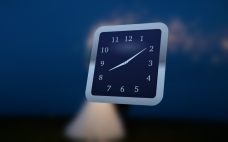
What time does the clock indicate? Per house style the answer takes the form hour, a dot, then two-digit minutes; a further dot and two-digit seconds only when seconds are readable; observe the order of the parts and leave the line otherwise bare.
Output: 8.09
